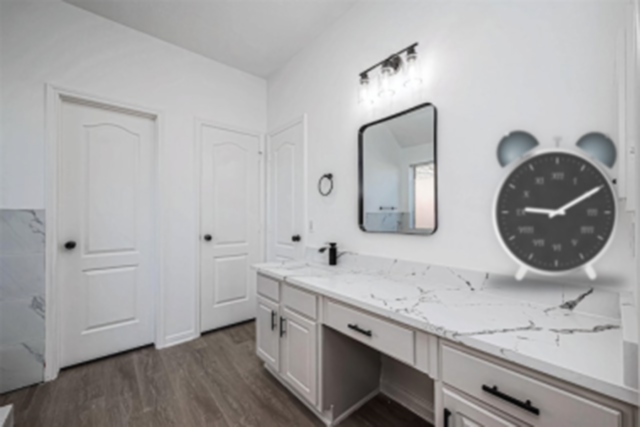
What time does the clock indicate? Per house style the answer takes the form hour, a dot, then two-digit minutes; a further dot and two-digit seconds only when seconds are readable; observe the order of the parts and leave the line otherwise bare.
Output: 9.10
